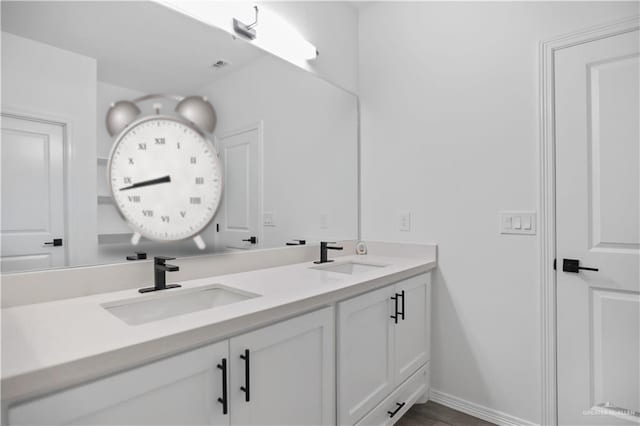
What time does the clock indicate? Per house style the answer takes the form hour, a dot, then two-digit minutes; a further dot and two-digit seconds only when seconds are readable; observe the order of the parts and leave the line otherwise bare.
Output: 8.43
